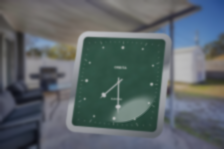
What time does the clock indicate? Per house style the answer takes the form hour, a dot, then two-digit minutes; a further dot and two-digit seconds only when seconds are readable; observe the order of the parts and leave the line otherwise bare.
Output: 7.29
